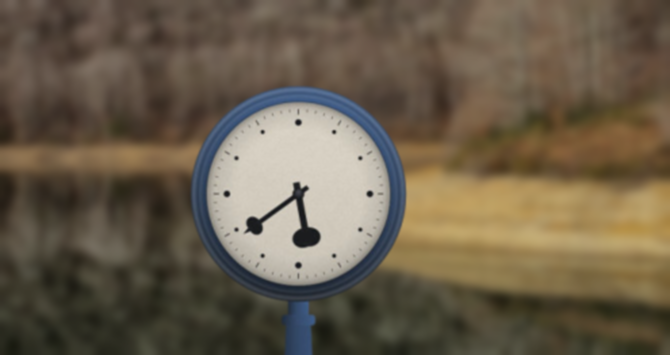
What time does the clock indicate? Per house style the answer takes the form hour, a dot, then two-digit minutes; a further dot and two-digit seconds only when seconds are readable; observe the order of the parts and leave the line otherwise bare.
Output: 5.39
